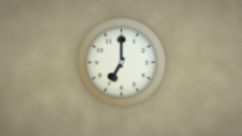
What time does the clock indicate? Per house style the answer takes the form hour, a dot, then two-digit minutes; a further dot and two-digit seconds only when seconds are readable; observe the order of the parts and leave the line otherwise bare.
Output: 7.00
